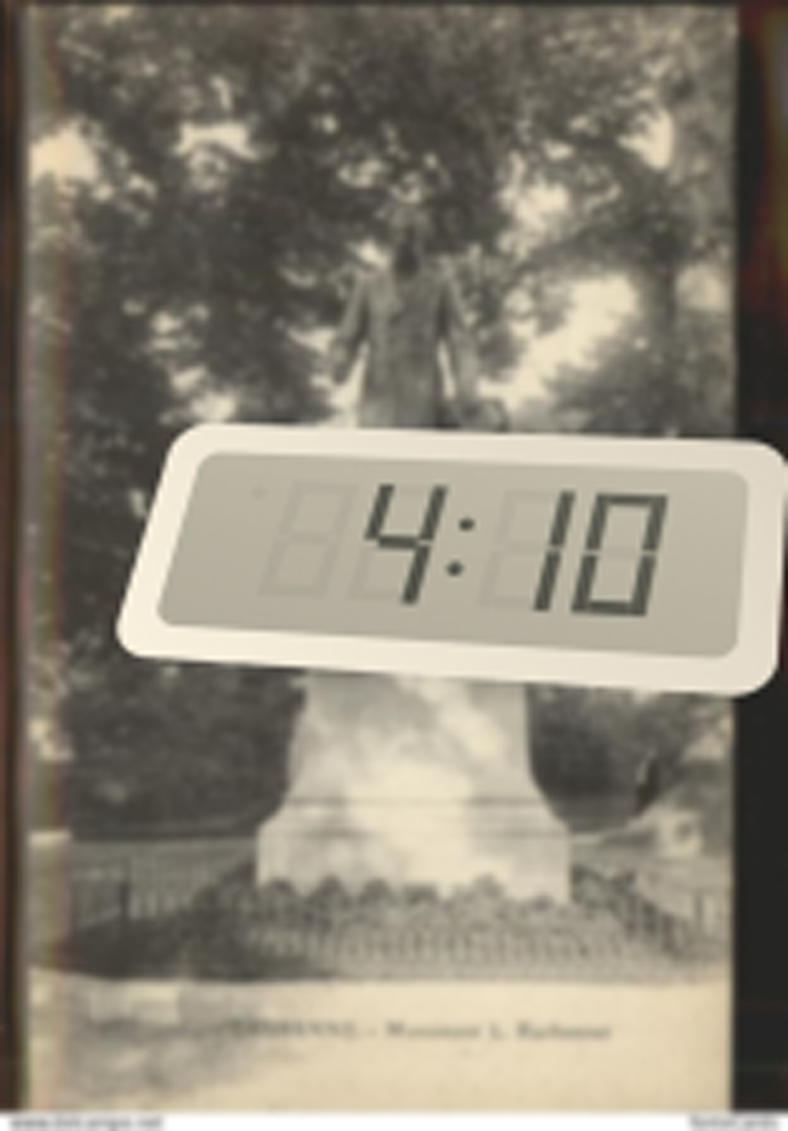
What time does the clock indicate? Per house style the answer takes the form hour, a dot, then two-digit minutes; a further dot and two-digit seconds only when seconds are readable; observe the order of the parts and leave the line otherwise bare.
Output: 4.10
